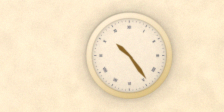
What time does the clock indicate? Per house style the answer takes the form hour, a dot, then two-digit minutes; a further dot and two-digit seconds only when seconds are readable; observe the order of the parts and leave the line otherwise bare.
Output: 10.24
